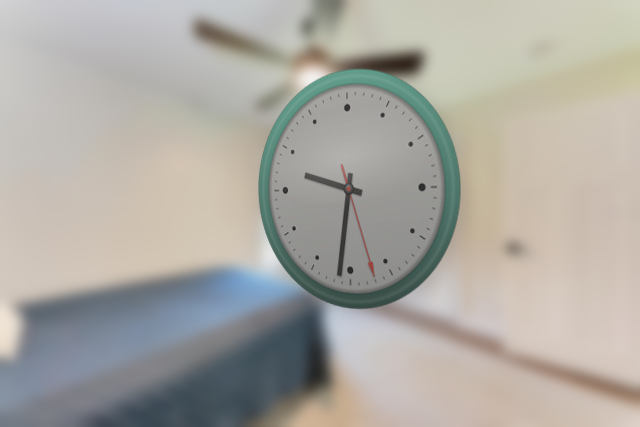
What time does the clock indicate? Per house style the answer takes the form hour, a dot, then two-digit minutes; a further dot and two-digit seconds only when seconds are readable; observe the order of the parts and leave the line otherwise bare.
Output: 9.31.27
